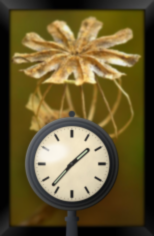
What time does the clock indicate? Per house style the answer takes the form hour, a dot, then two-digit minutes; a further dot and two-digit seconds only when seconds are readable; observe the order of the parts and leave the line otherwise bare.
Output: 1.37
